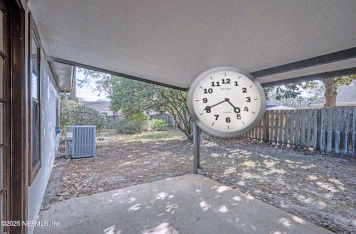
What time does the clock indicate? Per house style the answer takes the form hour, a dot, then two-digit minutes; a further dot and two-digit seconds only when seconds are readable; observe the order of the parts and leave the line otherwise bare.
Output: 4.41
